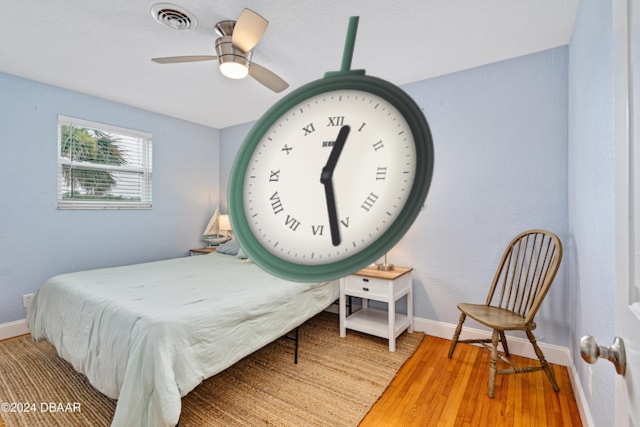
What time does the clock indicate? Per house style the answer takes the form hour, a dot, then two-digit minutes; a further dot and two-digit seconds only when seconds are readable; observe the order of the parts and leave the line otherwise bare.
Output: 12.27
